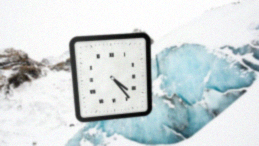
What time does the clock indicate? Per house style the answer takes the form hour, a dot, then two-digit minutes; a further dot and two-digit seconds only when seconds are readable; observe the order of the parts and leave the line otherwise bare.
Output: 4.24
